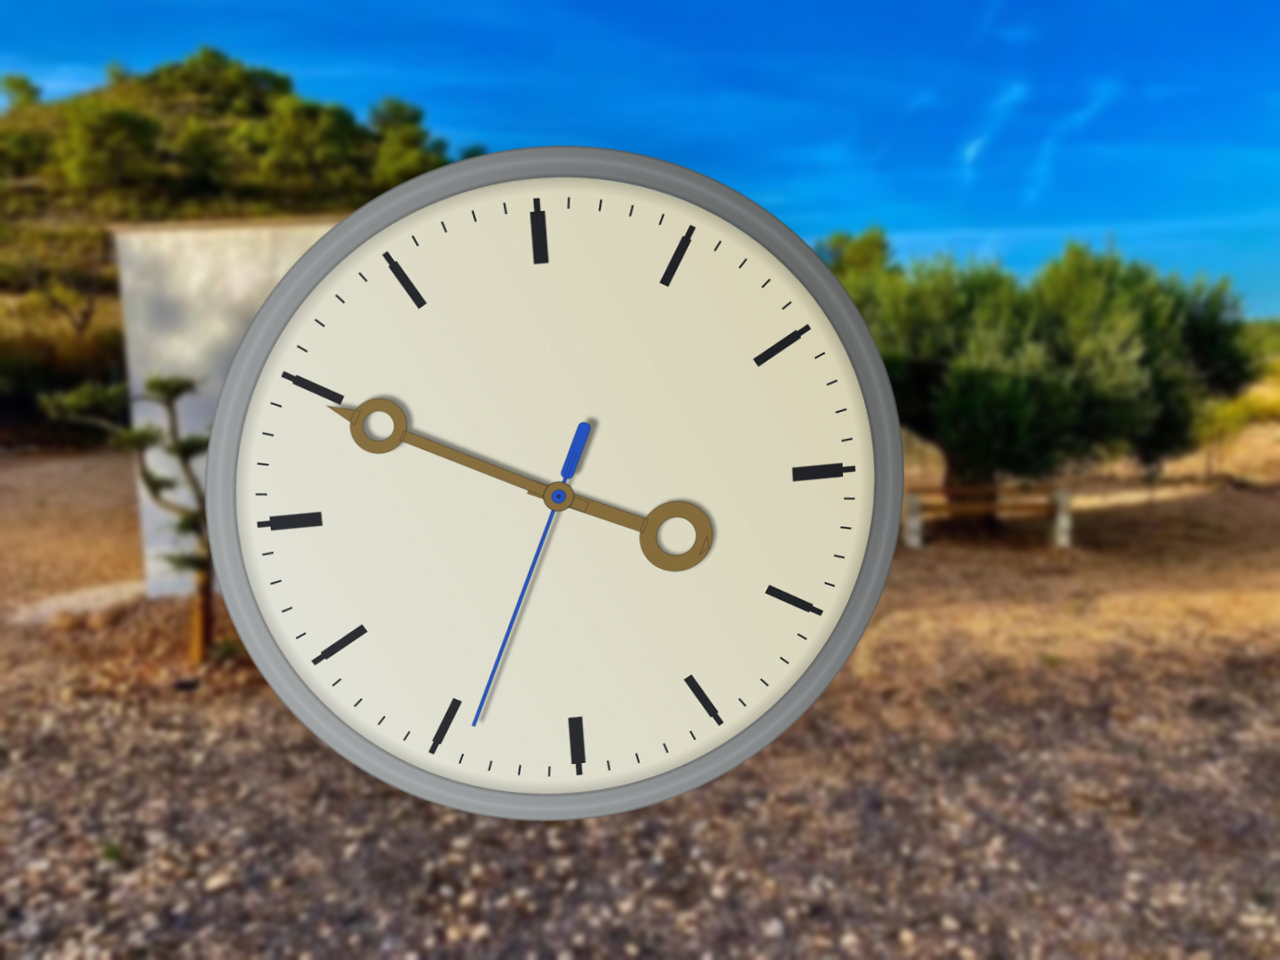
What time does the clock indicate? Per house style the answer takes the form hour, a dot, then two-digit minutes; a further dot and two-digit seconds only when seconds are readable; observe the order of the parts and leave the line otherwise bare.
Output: 3.49.34
